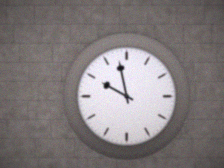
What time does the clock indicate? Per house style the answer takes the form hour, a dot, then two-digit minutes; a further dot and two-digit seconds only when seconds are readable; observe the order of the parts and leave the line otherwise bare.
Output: 9.58
